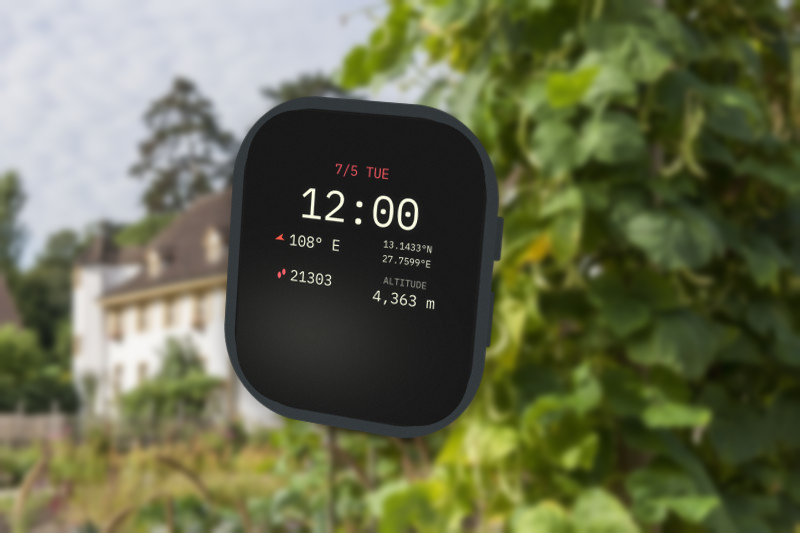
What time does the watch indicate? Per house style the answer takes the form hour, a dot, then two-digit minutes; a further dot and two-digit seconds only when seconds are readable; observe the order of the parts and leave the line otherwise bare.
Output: 12.00
